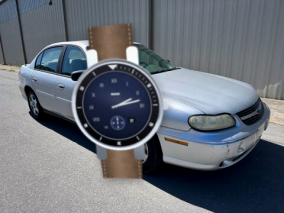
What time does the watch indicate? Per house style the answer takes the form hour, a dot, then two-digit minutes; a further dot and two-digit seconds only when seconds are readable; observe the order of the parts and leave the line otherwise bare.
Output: 2.13
